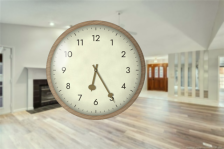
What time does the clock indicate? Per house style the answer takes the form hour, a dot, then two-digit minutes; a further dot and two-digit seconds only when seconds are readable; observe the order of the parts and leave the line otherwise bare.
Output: 6.25
